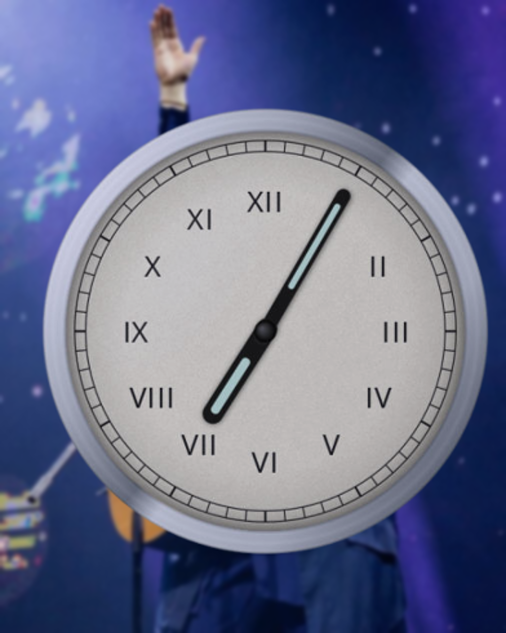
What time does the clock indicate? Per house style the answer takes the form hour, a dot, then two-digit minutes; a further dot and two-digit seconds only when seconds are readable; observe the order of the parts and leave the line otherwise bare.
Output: 7.05
